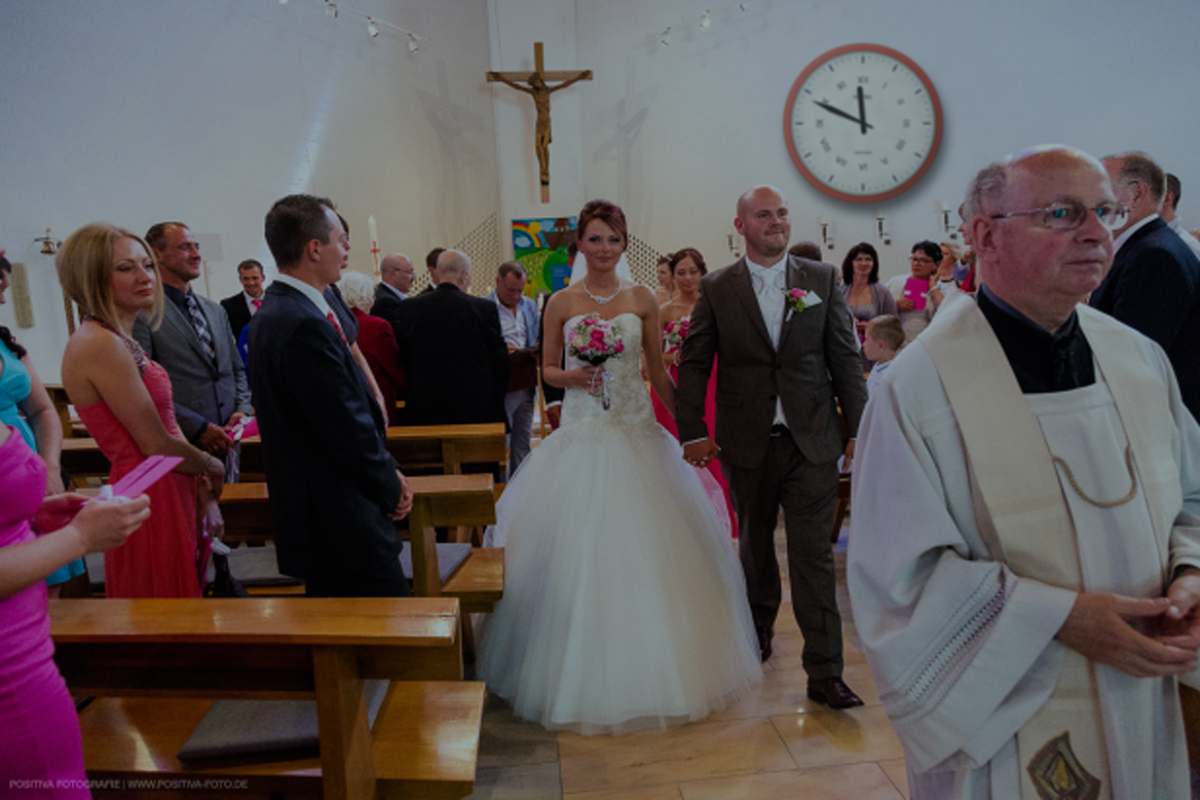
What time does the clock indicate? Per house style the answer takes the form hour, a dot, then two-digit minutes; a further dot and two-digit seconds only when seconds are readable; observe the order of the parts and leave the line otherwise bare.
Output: 11.49
